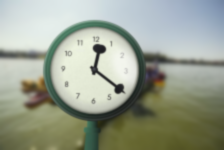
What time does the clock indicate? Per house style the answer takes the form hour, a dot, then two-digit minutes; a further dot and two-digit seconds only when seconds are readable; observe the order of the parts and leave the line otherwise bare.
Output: 12.21
